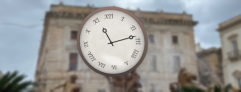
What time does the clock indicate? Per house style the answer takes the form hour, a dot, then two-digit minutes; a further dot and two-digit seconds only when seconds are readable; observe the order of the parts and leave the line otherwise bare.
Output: 11.13
